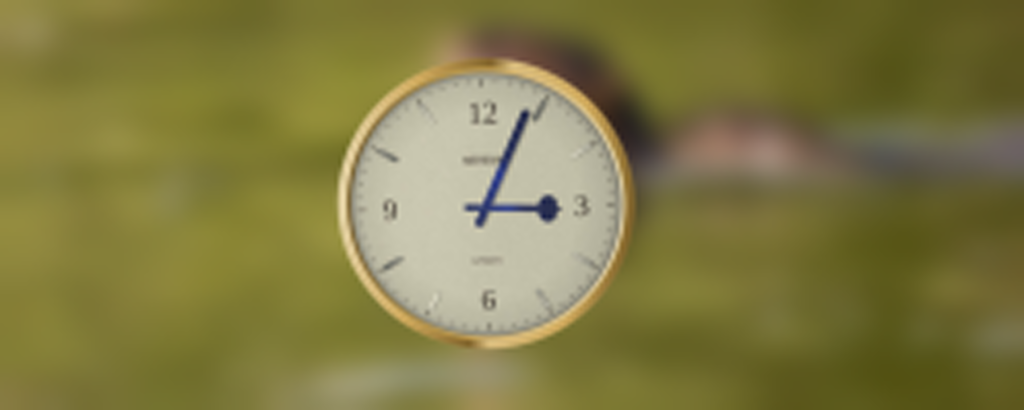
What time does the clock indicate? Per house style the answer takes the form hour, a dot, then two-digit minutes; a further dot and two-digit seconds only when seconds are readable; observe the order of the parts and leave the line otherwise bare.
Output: 3.04
